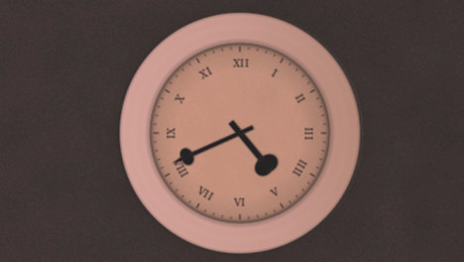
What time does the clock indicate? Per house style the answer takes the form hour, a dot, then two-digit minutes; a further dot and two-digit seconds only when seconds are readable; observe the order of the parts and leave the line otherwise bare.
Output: 4.41
